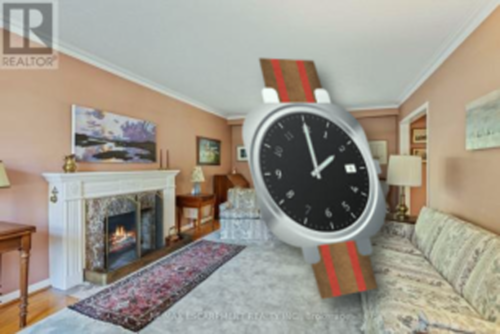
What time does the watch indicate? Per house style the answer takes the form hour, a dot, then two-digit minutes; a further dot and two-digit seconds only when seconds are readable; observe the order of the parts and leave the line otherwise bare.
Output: 2.00
